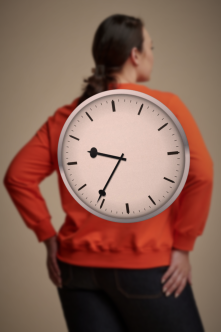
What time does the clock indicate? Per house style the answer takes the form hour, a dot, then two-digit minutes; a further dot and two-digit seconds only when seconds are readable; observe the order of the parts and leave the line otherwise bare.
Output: 9.36
